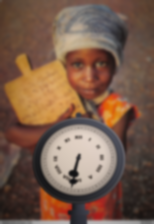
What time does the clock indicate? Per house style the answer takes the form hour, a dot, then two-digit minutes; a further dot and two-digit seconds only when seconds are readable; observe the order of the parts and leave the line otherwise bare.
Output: 6.32
